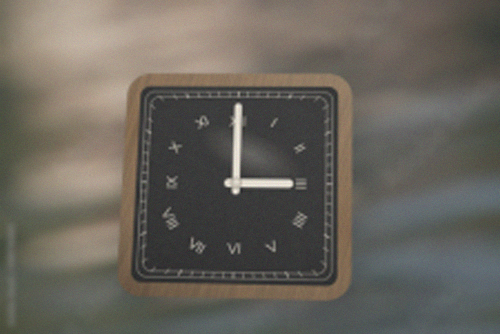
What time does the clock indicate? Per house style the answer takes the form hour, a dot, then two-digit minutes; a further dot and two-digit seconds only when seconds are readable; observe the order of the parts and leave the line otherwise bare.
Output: 3.00
